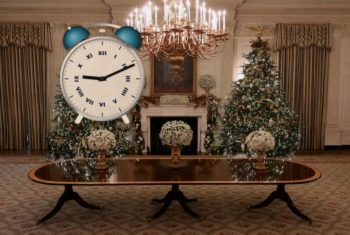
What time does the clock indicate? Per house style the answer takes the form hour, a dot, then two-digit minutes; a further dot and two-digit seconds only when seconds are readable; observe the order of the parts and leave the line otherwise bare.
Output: 9.11
